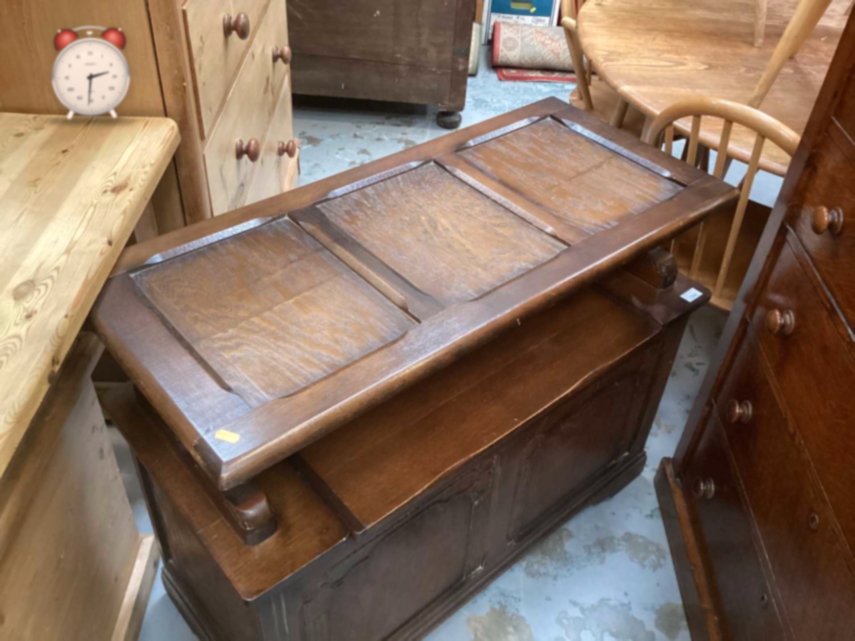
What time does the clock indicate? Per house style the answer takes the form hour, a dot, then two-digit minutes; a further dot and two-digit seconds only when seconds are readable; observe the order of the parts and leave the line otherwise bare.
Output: 2.31
